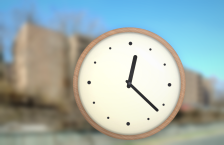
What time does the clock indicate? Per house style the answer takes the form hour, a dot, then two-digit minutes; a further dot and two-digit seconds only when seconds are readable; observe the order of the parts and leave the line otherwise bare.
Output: 12.22
